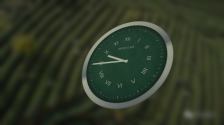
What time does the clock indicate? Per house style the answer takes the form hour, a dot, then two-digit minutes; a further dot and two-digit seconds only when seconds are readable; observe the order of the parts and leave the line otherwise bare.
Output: 9.45
